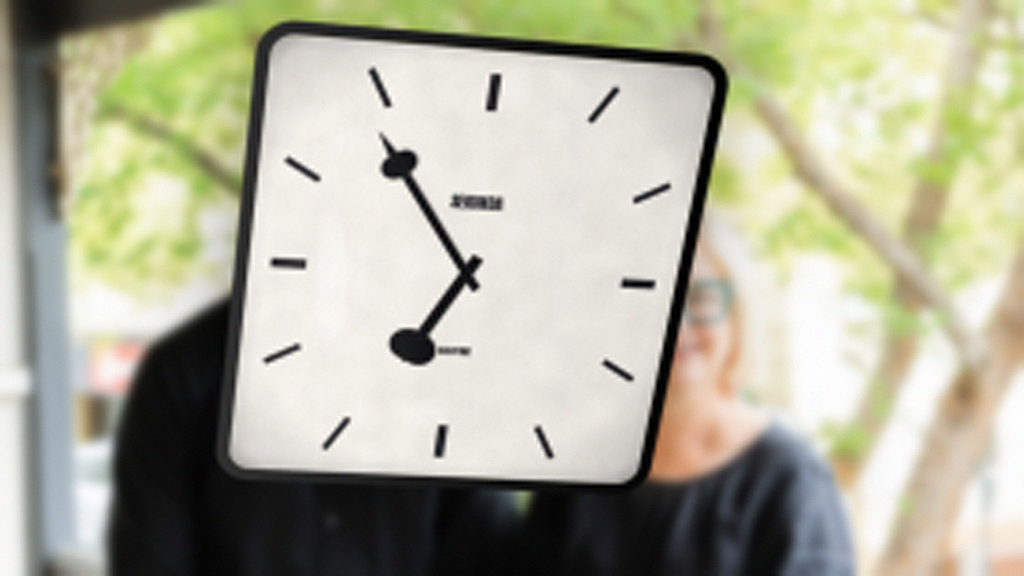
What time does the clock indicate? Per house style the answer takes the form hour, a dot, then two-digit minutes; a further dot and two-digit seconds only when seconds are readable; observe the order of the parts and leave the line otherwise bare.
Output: 6.54
